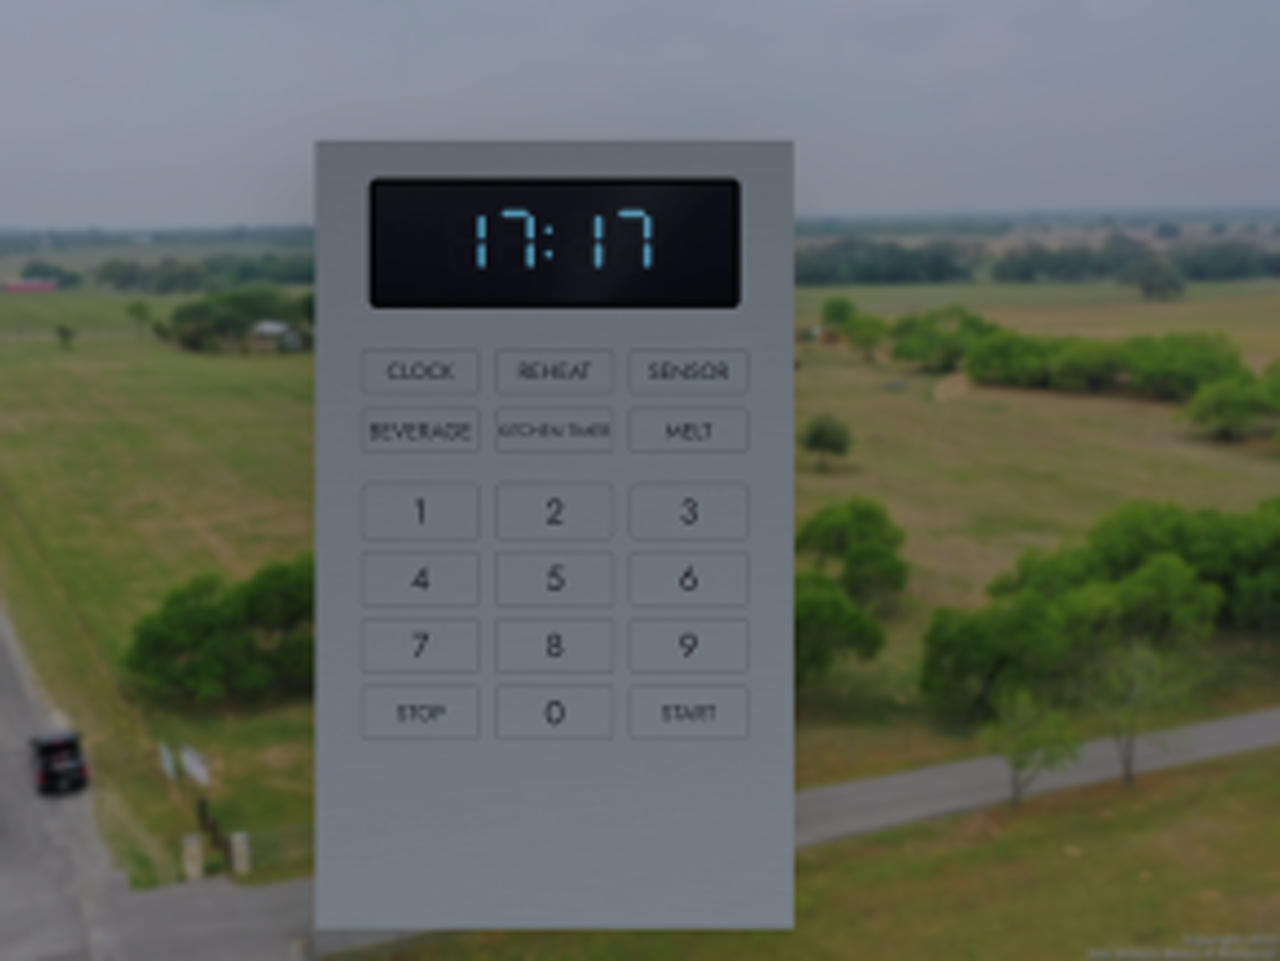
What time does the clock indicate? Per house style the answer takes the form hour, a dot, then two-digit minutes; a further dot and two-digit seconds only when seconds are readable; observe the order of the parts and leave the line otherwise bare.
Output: 17.17
